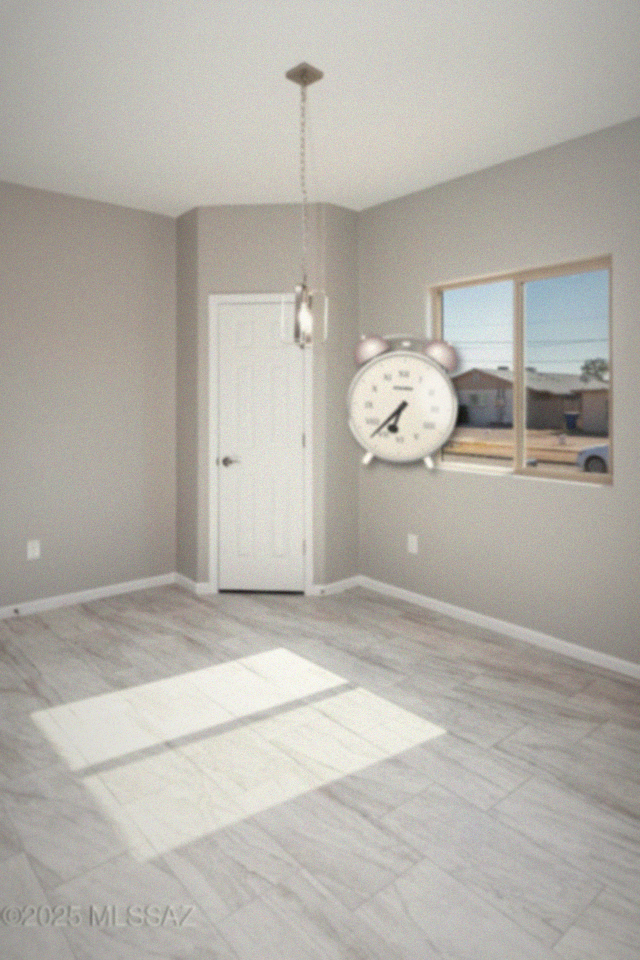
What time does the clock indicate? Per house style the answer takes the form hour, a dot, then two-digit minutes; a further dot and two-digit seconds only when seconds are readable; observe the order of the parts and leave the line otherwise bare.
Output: 6.37
